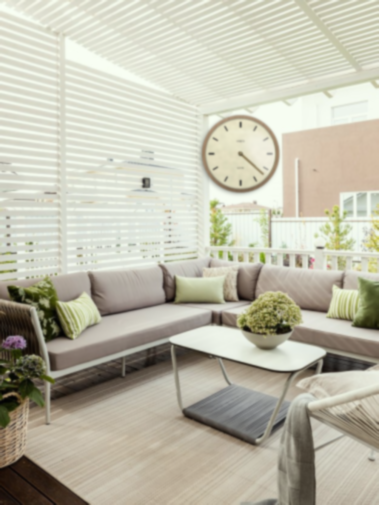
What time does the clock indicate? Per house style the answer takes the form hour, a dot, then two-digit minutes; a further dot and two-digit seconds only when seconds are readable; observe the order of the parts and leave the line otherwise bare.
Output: 4.22
